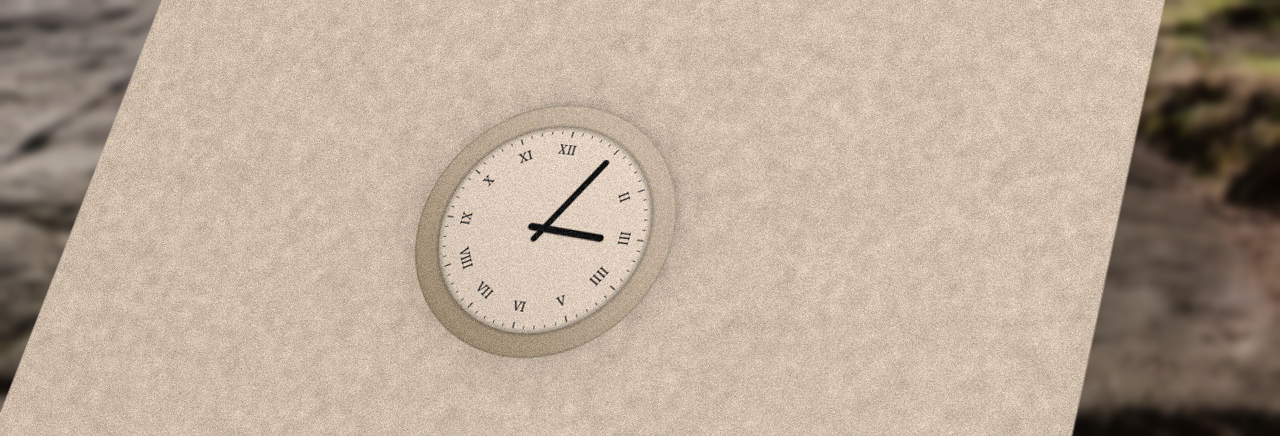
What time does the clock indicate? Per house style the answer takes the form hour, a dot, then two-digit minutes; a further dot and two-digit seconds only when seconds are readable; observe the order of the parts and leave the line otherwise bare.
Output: 3.05
